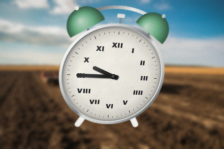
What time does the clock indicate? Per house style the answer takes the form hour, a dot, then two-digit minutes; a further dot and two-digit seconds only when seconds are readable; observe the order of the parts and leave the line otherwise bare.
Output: 9.45
